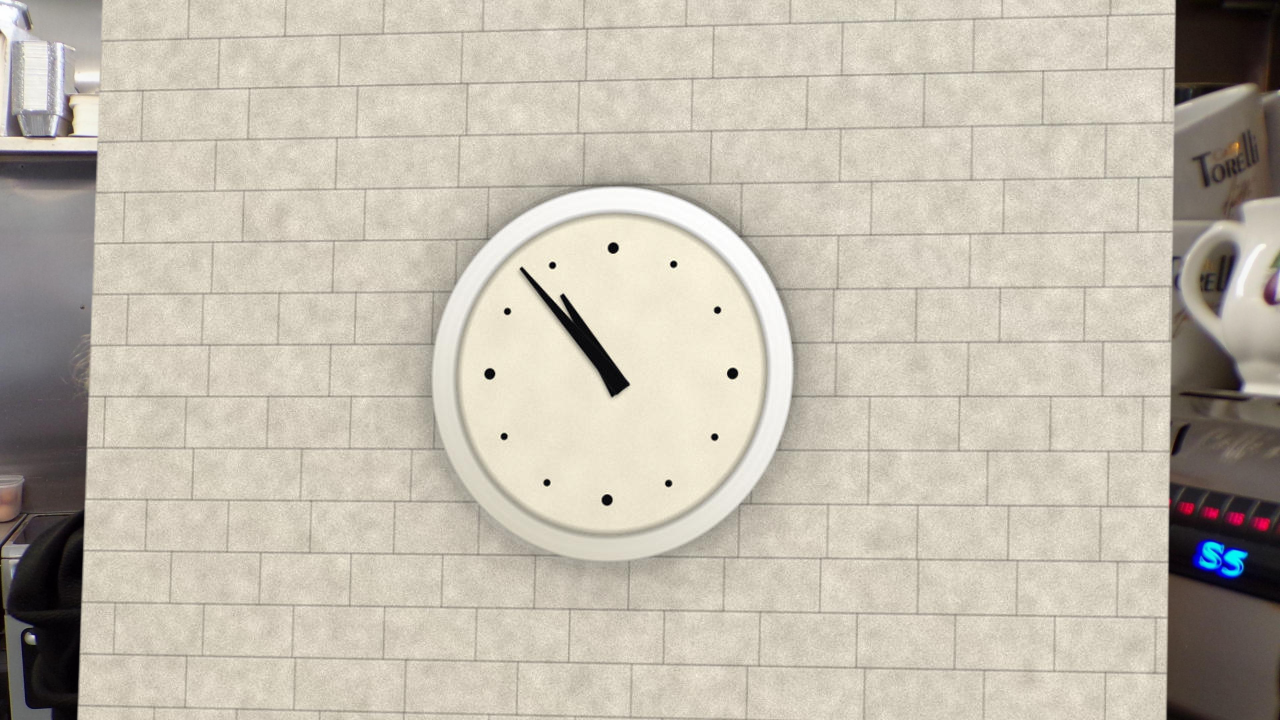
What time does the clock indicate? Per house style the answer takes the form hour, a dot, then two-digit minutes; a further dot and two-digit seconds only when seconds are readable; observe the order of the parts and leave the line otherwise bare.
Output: 10.53
